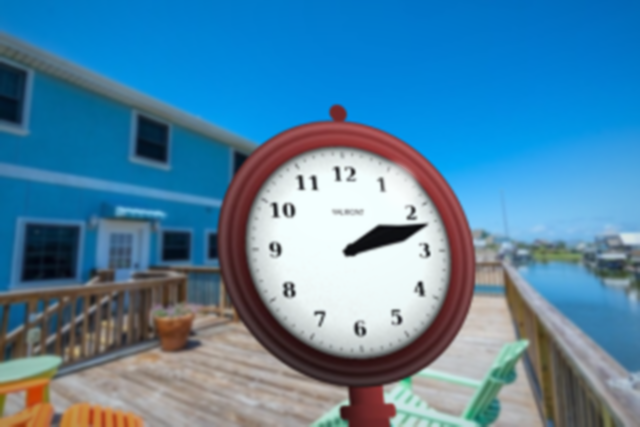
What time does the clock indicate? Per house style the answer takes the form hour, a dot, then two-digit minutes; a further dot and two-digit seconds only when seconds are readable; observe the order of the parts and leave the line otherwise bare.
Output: 2.12
